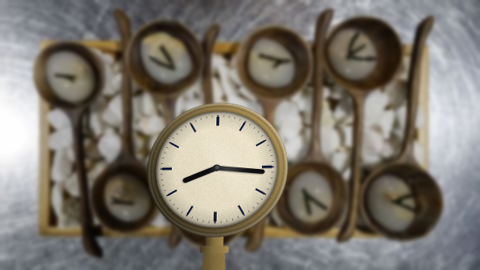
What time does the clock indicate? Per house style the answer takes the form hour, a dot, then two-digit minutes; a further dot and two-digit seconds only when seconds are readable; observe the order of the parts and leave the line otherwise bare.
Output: 8.16
